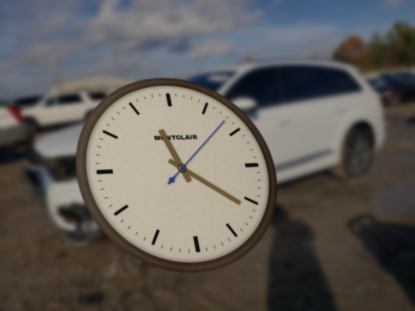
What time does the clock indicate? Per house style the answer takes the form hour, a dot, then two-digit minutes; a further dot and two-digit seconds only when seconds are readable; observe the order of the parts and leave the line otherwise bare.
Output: 11.21.08
